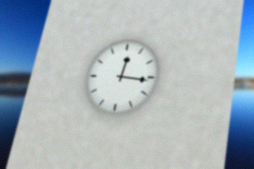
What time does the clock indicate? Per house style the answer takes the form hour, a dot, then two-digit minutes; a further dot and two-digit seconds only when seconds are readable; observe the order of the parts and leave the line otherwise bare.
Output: 12.16
